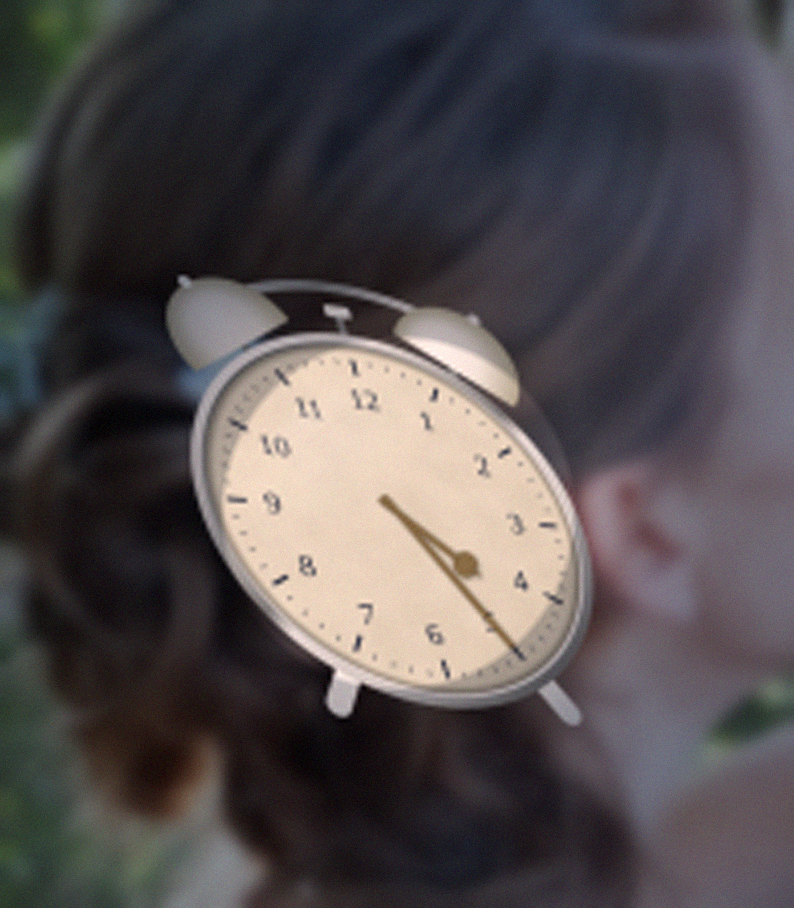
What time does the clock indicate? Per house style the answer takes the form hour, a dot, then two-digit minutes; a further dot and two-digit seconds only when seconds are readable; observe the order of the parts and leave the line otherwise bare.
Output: 4.25
